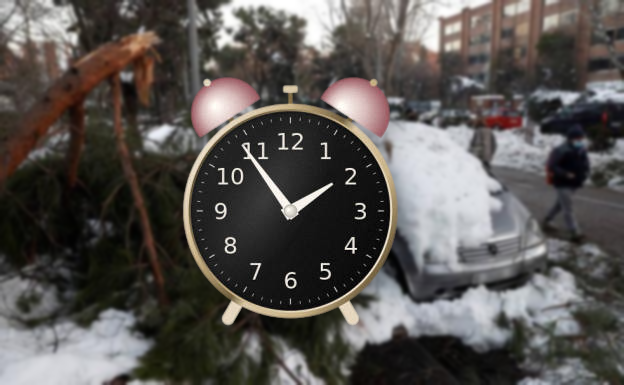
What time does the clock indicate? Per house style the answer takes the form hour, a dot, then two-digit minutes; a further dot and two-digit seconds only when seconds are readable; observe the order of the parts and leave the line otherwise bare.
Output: 1.54
